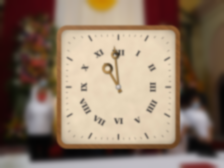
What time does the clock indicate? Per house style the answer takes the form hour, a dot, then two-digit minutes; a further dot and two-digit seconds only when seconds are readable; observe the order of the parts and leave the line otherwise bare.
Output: 10.59
